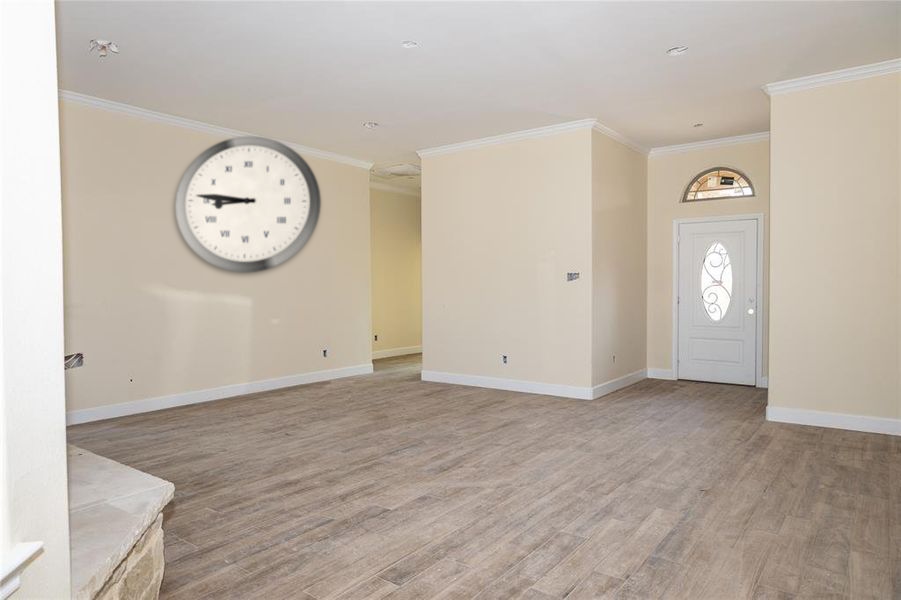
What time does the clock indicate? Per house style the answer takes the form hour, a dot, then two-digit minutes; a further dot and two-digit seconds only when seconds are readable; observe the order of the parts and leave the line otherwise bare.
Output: 8.46
